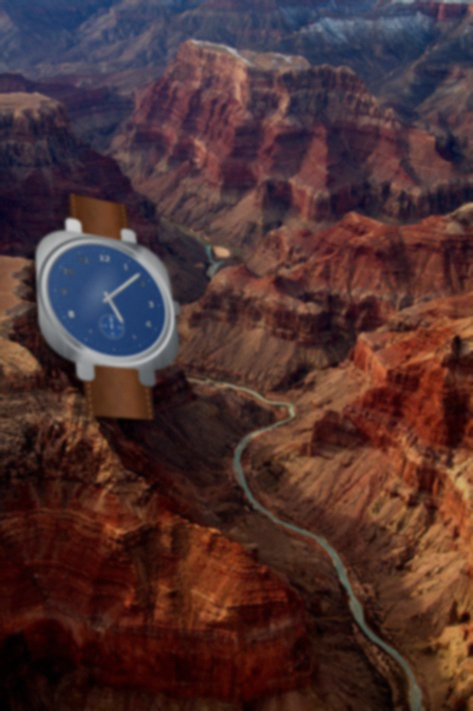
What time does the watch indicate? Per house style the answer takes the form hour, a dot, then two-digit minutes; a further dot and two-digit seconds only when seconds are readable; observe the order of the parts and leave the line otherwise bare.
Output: 5.08
